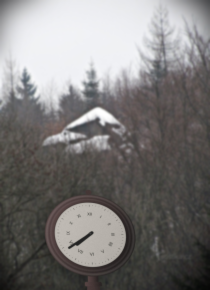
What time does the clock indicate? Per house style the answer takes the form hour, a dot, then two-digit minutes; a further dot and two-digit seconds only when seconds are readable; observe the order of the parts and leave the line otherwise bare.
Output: 7.39
